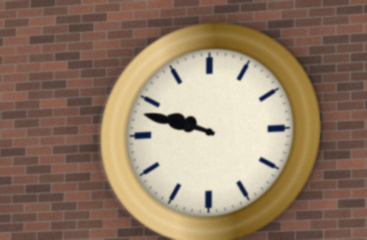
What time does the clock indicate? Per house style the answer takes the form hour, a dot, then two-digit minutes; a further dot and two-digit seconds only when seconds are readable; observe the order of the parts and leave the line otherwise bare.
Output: 9.48
